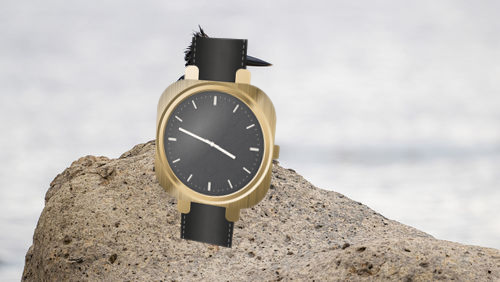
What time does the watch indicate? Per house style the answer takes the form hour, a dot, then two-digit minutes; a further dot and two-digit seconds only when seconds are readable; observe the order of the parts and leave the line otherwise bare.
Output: 3.48
